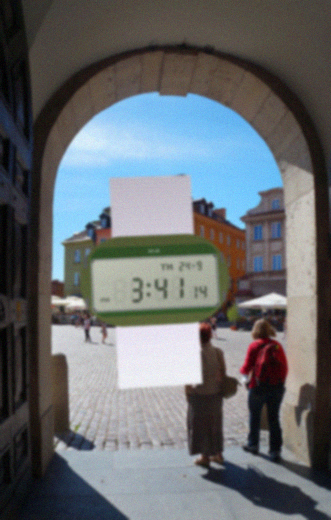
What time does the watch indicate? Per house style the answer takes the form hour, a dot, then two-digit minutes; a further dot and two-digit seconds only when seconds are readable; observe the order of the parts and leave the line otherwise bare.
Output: 3.41.14
